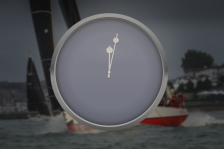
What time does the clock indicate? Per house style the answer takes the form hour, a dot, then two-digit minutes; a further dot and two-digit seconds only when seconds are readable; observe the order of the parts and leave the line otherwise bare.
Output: 12.02
